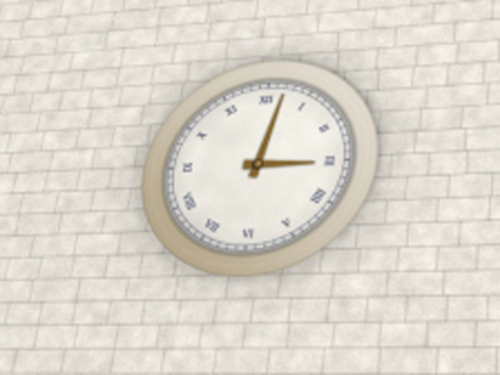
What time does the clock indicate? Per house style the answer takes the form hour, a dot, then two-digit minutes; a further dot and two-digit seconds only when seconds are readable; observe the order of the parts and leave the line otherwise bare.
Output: 3.02
